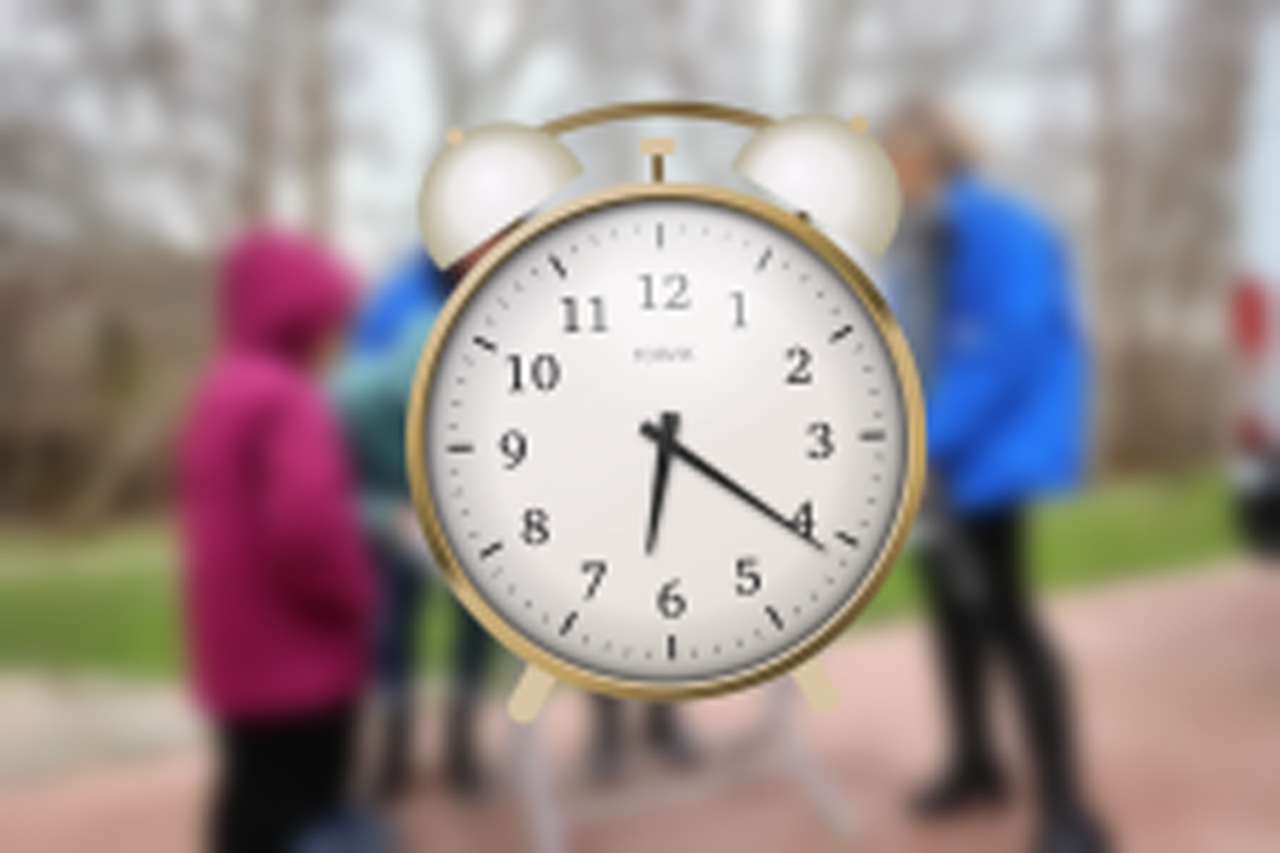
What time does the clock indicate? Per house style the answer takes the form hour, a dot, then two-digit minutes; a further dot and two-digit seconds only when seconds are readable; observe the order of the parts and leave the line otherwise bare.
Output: 6.21
